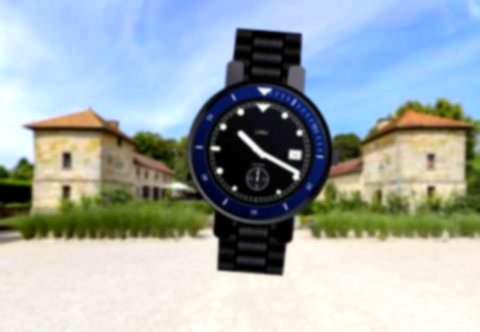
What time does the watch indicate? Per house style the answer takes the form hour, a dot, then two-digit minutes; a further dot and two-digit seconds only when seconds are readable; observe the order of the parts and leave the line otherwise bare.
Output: 10.19
